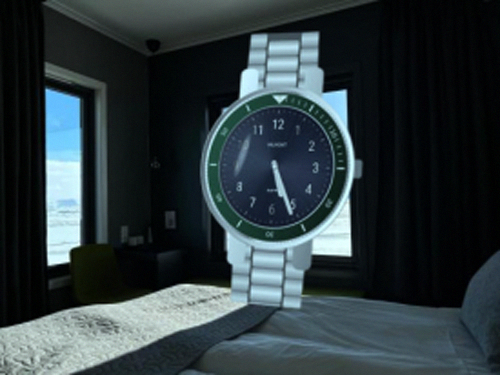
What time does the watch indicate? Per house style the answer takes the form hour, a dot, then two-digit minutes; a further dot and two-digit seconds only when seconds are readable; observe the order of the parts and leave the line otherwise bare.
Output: 5.26
